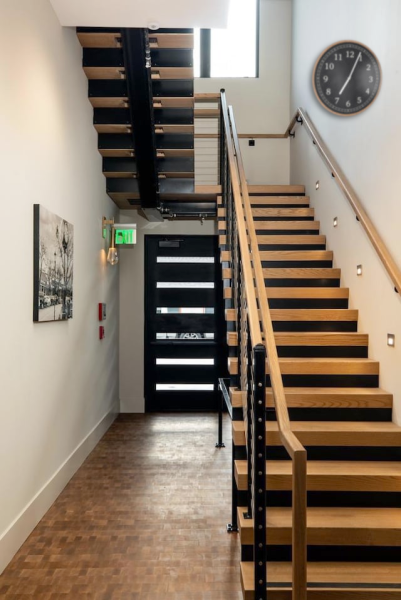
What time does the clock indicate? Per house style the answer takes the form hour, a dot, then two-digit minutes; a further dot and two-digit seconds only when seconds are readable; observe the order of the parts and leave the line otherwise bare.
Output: 7.04
